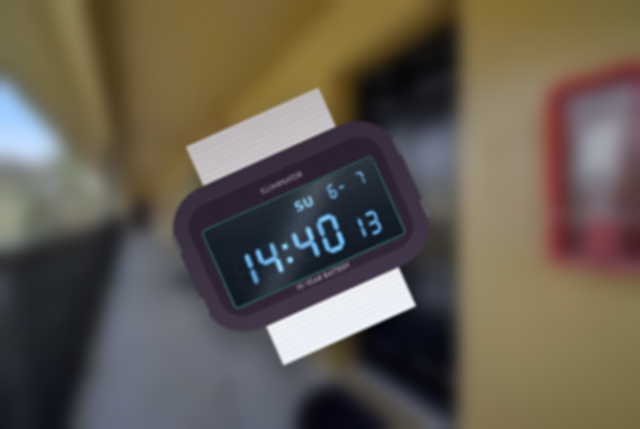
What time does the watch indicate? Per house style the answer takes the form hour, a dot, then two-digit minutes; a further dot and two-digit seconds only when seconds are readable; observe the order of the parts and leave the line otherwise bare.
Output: 14.40.13
